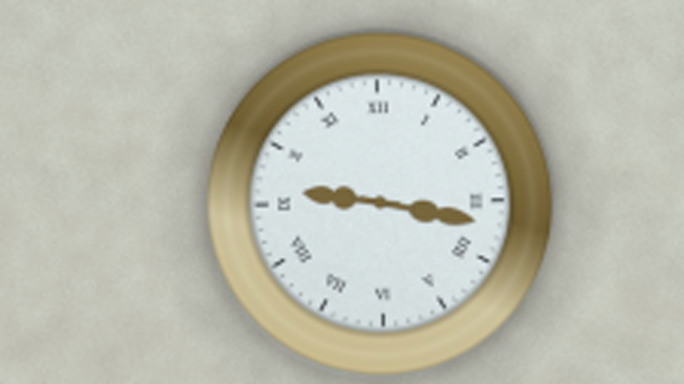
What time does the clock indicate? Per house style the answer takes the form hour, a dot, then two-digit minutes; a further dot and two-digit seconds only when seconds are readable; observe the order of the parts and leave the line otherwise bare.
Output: 9.17
